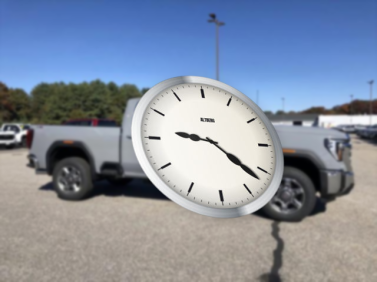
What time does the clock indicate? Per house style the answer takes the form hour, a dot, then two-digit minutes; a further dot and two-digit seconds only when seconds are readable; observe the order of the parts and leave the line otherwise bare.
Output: 9.22
